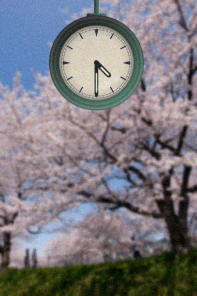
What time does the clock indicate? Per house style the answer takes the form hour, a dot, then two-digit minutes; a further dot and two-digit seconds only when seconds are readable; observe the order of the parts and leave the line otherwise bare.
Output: 4.30
